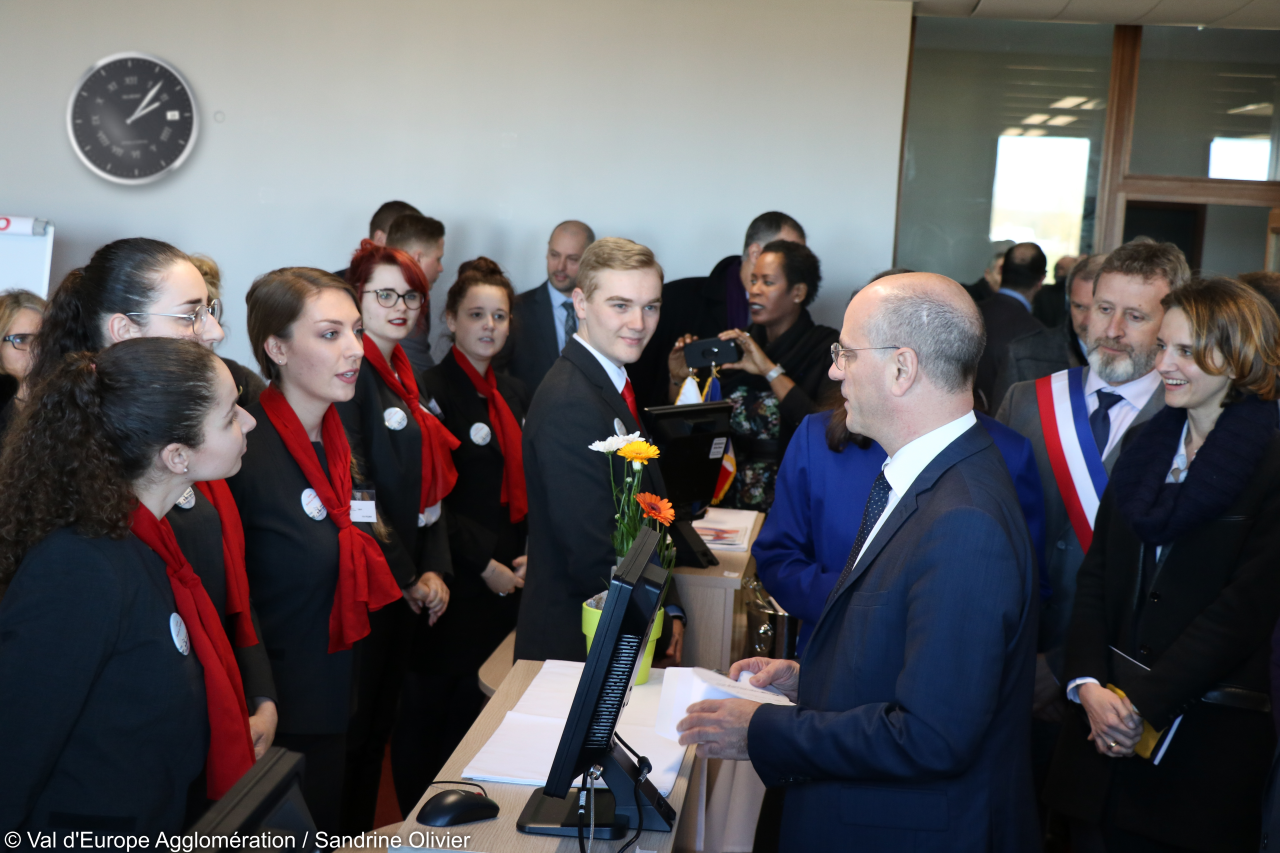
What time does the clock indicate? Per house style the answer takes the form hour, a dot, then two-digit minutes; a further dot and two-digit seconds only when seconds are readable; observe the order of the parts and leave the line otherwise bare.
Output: 2.07
